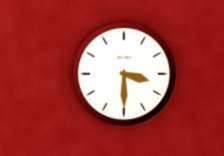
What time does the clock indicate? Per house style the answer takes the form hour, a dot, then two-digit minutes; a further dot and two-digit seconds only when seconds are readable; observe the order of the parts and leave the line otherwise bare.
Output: 3.30
